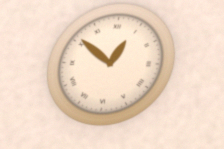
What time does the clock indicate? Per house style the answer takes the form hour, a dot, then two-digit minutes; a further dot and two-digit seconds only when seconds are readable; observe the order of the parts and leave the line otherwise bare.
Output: 12.51
